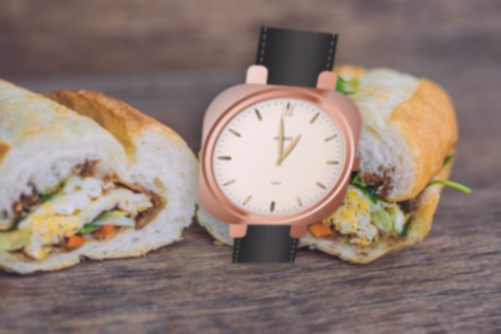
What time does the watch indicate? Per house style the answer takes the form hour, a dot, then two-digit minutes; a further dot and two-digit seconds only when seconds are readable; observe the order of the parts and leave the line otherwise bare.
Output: 12.59
